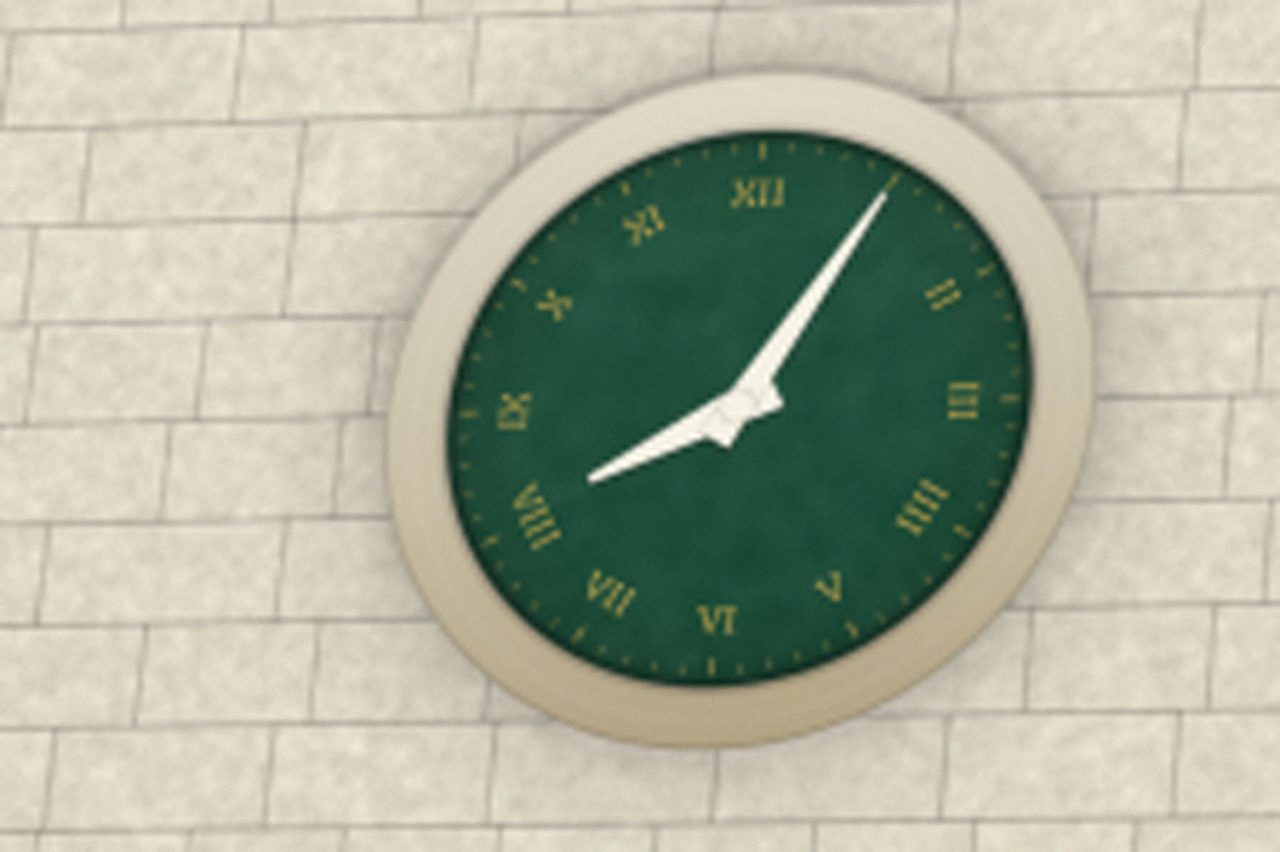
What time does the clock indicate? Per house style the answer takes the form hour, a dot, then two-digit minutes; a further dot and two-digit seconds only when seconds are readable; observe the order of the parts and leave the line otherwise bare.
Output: 8.05
